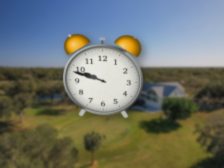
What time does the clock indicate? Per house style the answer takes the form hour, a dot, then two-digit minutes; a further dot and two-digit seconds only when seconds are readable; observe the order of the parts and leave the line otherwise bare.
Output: 9.48
